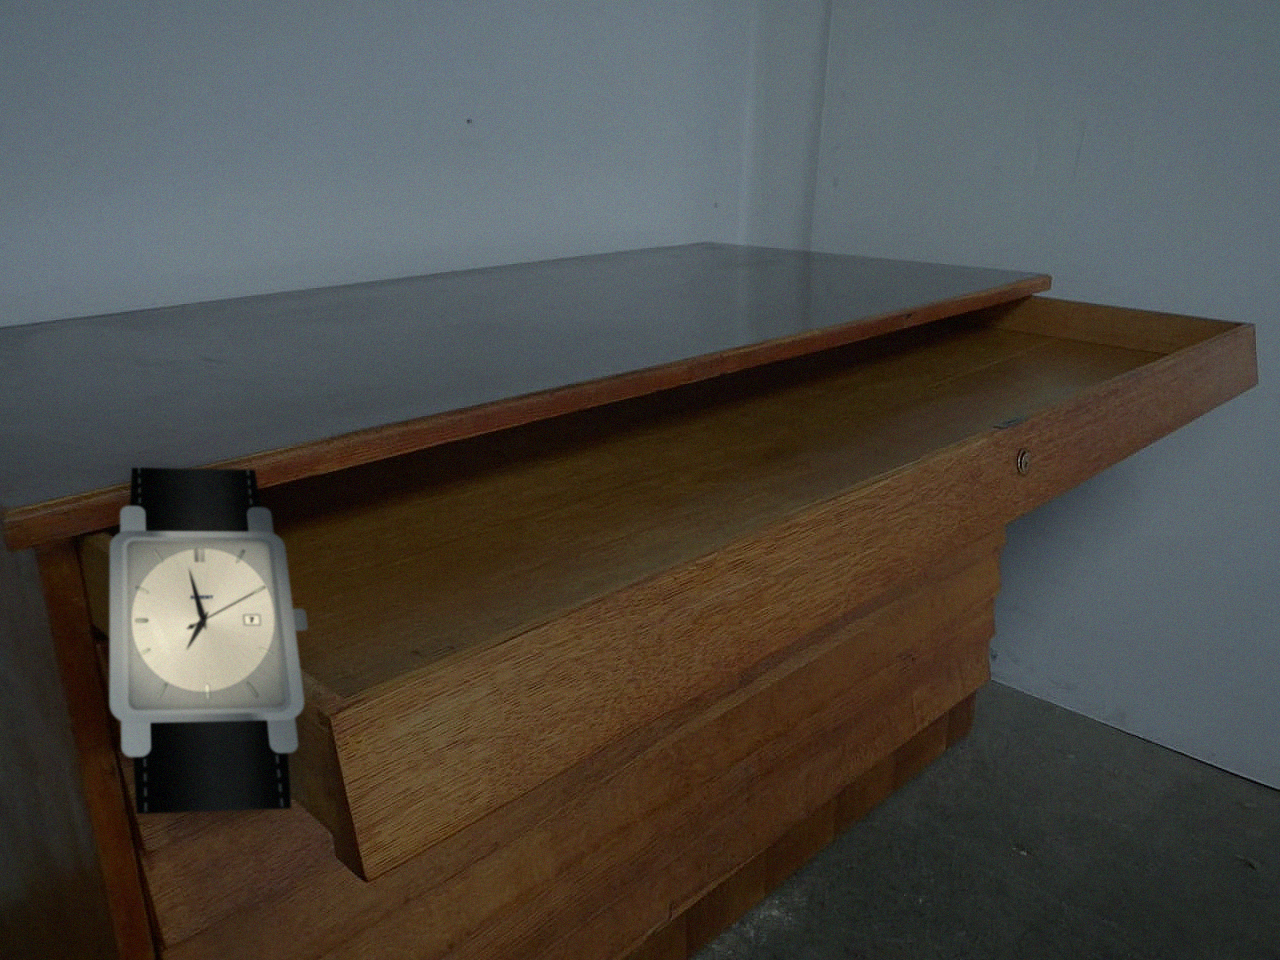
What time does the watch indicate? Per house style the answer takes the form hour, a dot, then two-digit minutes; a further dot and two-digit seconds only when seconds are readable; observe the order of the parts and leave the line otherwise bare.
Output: 6.58.10
